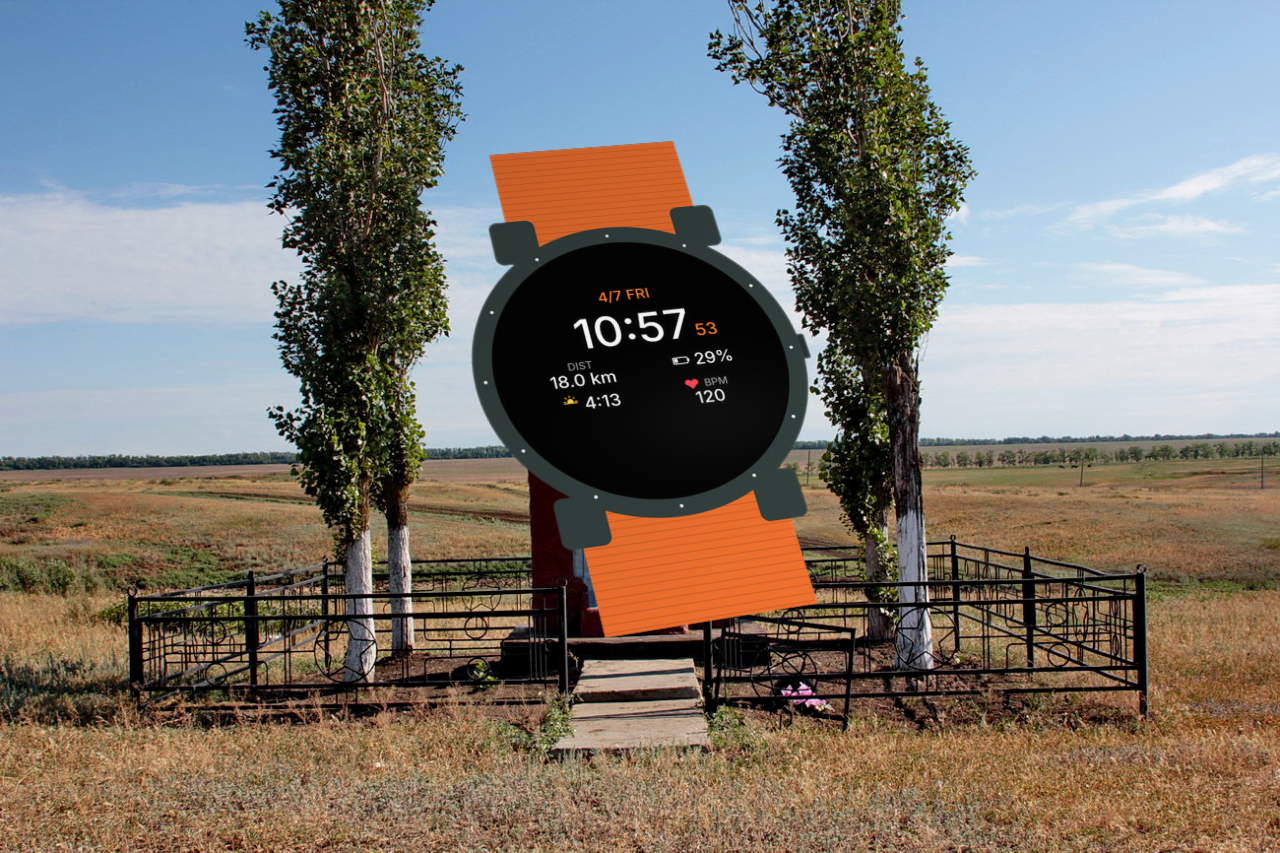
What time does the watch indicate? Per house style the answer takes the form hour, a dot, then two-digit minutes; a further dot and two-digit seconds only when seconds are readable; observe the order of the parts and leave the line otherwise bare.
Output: 10.57.53
